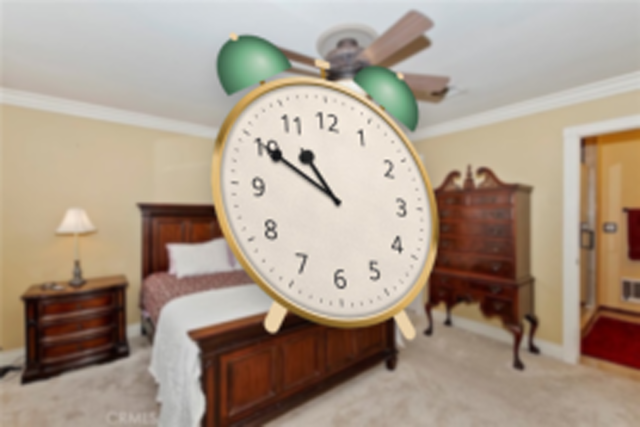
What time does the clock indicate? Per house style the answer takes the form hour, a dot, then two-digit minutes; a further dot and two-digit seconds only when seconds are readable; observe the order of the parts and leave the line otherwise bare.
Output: 10.50
